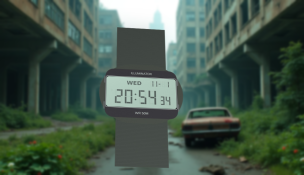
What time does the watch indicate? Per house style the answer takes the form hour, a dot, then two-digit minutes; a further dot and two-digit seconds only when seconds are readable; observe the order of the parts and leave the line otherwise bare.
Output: 20.54.34
